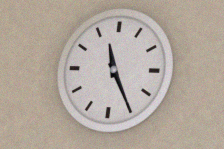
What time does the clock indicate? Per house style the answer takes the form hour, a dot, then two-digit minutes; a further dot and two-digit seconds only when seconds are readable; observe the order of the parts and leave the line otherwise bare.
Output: 11.25
